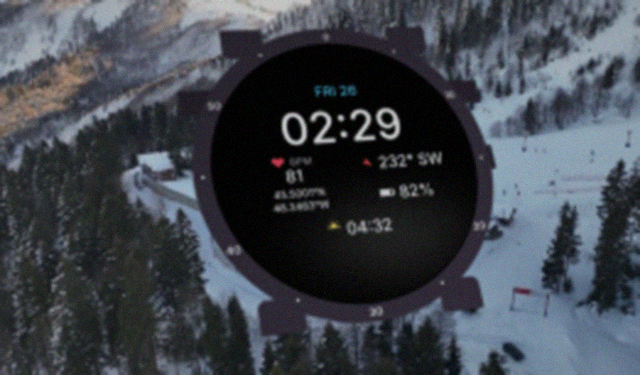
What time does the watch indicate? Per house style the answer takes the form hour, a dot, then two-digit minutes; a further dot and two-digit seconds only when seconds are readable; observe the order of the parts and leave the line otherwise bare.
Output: 2.29
